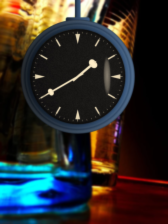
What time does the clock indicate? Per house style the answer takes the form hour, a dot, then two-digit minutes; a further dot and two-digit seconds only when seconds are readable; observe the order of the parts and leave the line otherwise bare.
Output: 1.40
